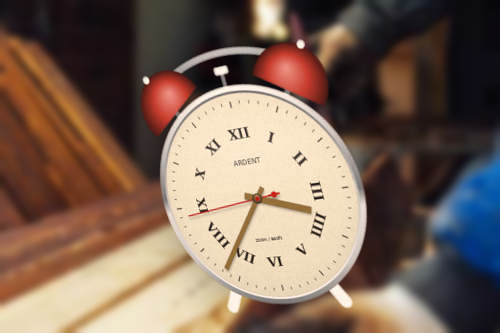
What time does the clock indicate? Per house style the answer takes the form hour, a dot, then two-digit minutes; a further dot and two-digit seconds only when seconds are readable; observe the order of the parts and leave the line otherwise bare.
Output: 3.36.44
